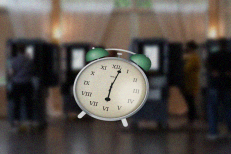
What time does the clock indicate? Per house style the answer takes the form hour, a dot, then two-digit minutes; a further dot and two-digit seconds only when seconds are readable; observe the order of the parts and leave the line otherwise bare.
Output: 6.02
